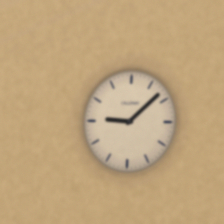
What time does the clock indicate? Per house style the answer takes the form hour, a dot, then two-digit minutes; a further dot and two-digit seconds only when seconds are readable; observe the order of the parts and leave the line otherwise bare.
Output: 9.08
